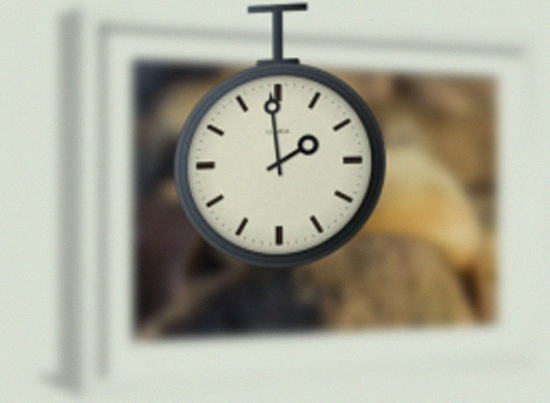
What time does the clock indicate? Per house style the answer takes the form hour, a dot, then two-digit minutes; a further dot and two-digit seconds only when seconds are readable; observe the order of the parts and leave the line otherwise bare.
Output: 1.59
